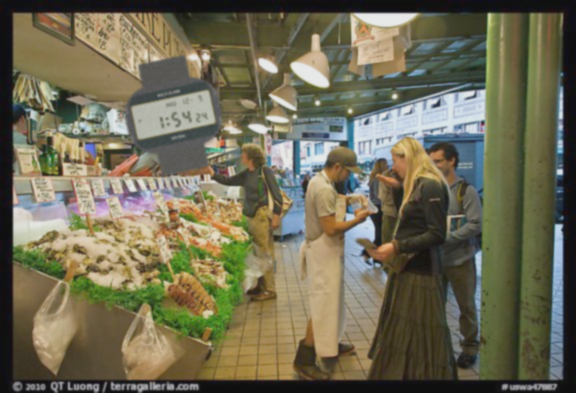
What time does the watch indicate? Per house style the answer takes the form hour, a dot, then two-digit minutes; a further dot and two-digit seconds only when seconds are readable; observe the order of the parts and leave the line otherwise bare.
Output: 1.54
